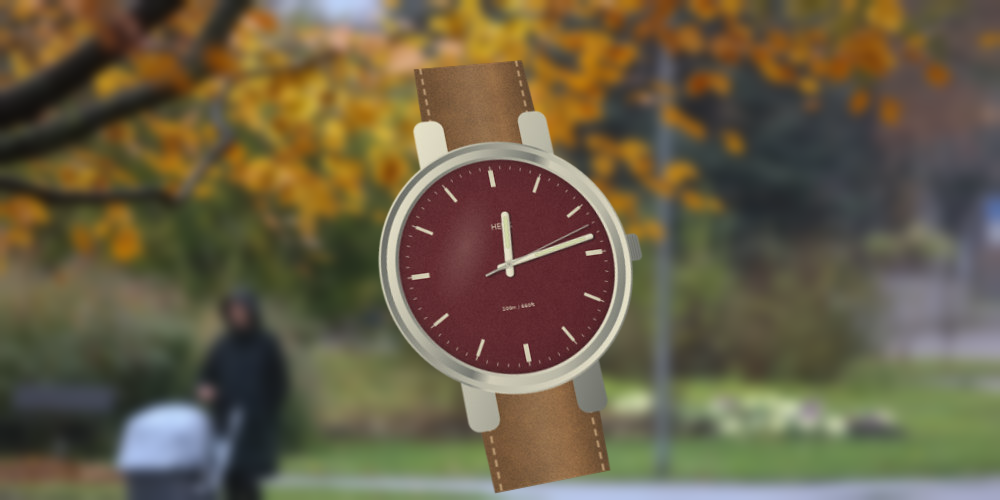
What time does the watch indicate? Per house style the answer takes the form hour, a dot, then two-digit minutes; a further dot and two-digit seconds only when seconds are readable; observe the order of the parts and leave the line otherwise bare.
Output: 12.13.12
